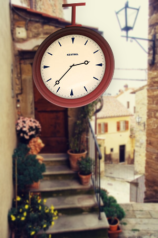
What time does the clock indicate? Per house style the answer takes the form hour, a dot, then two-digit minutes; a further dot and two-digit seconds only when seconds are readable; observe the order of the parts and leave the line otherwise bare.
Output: 2.37
